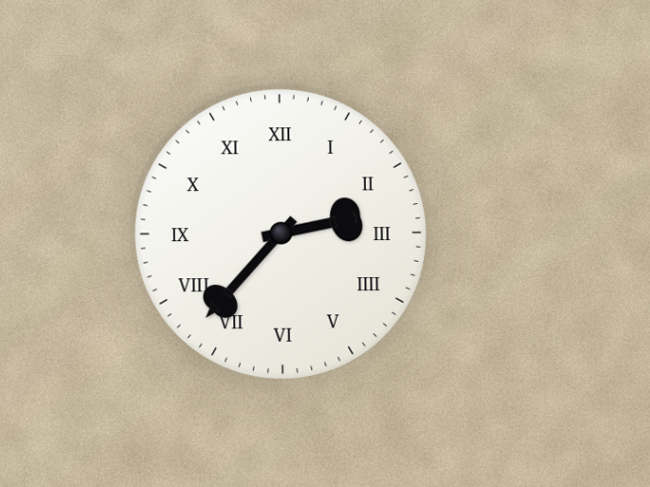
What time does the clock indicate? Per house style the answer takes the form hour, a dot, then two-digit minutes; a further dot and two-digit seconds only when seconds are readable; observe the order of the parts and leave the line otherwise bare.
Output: 2.37
